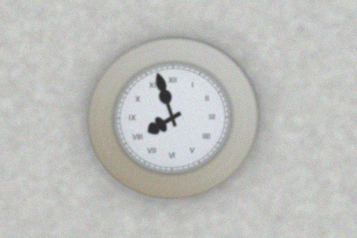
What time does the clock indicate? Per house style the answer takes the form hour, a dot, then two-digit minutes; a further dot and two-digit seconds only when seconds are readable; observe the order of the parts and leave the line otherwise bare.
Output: 7.57
